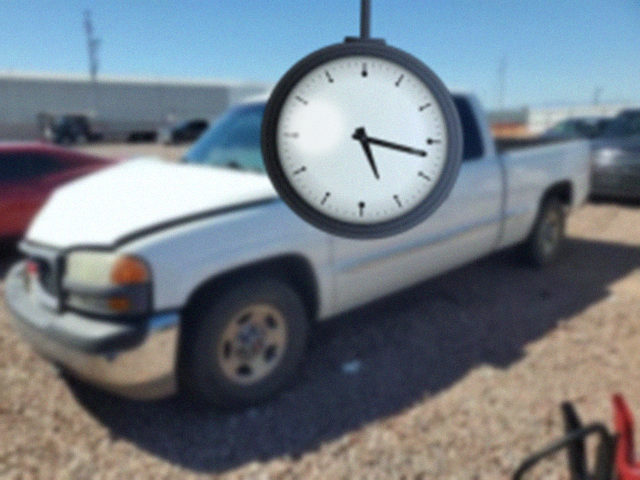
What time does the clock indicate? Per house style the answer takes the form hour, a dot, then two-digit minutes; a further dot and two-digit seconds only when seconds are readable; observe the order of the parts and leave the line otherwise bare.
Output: 5.17
